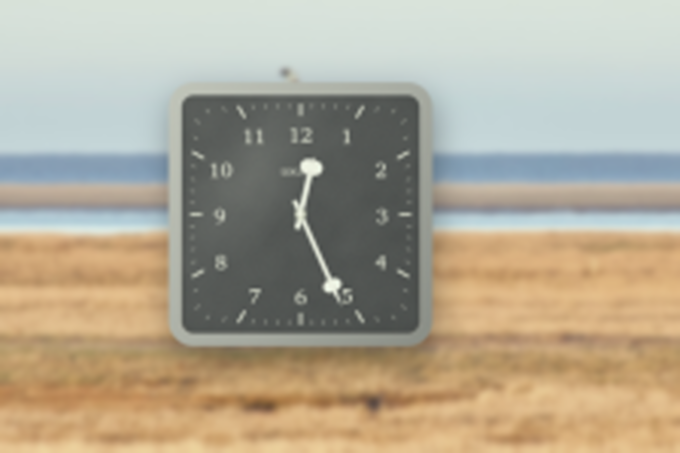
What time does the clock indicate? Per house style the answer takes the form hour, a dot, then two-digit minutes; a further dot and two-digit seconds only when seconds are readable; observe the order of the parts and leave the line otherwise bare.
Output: 12.26
